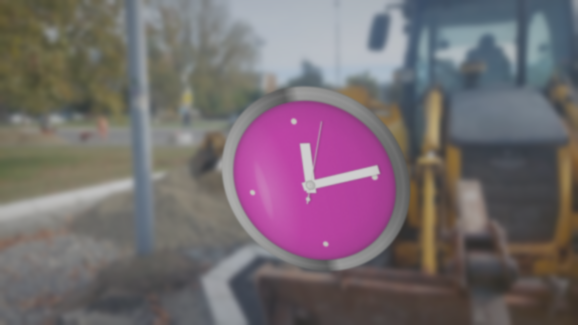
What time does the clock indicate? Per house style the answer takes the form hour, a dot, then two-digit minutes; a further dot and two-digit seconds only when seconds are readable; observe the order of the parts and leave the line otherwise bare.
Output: 12.14.04
